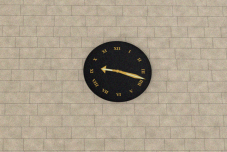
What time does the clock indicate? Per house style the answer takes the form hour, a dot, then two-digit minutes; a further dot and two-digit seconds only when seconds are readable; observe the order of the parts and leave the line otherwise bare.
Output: 9.18
